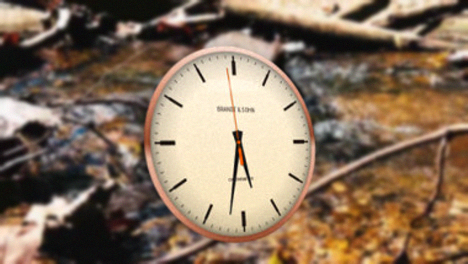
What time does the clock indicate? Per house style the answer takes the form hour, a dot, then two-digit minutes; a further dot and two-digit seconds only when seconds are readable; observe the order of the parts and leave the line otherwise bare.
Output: 5.31.59
